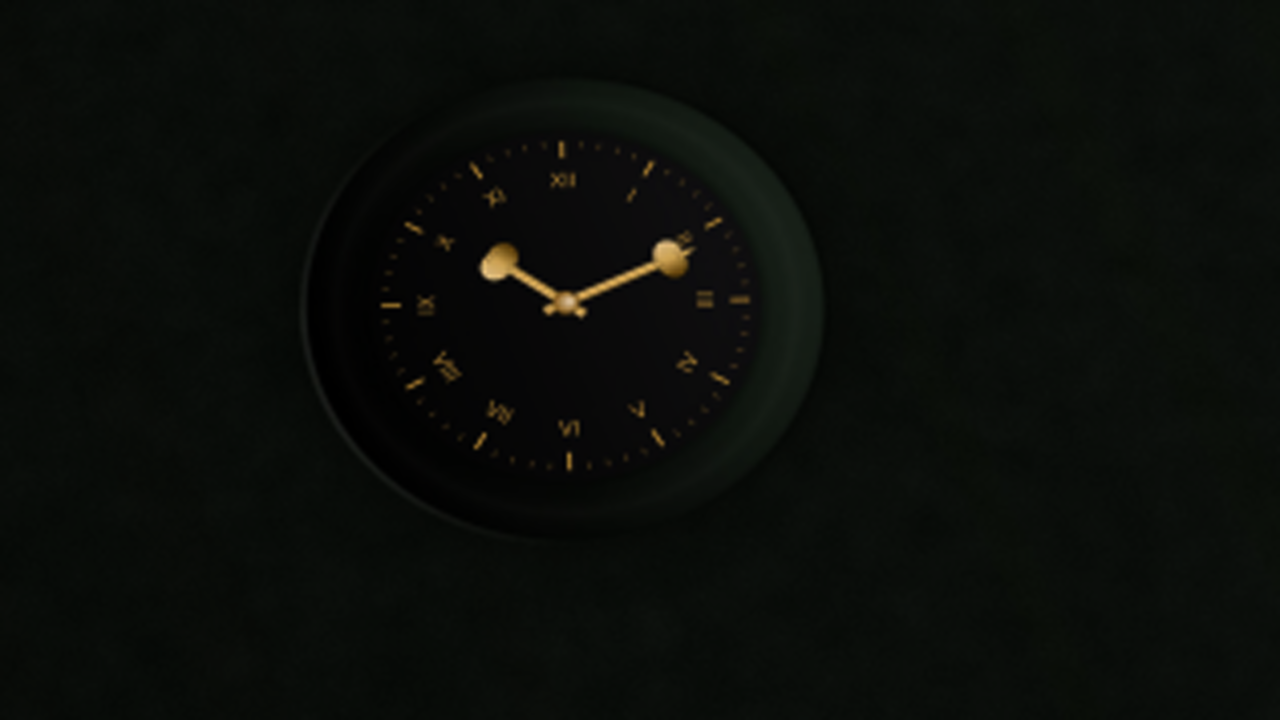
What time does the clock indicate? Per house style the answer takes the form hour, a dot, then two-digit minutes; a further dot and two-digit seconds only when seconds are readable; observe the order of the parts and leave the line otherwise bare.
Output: 10.11
